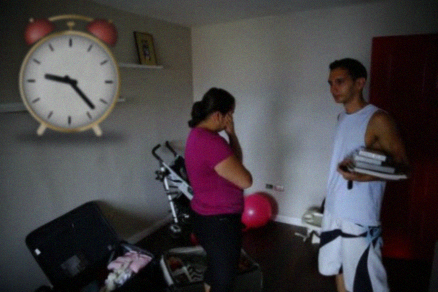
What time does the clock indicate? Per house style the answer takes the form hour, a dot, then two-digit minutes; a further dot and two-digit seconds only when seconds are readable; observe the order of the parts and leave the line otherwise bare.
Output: 9.23
